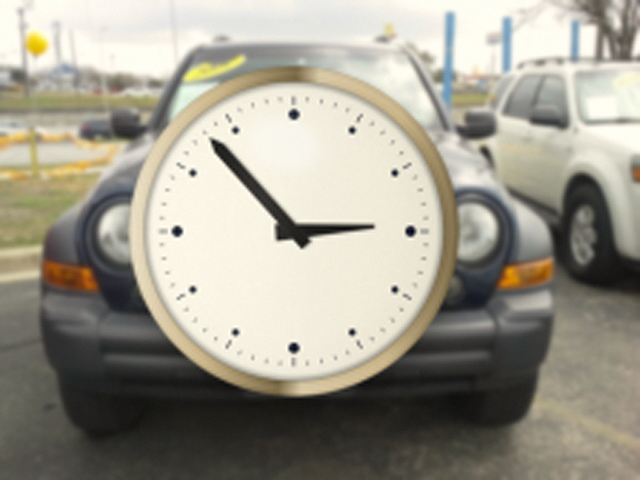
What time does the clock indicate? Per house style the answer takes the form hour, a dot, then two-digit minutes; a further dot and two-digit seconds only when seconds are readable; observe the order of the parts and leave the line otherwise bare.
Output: 2.53
